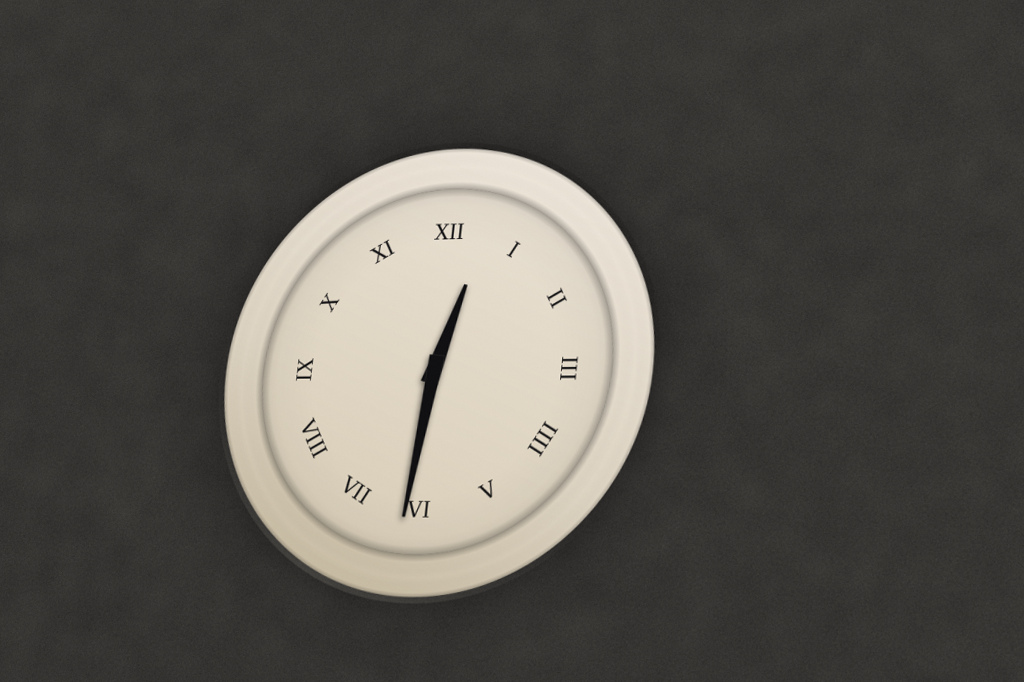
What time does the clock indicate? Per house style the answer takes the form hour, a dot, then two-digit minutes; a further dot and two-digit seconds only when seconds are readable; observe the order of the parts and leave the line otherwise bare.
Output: 12.31
